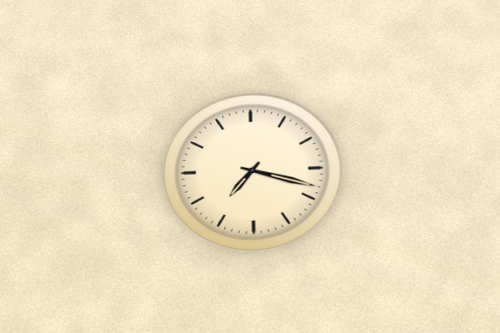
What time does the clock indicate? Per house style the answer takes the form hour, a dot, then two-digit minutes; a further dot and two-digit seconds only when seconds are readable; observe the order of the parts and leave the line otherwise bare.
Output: 7.18
